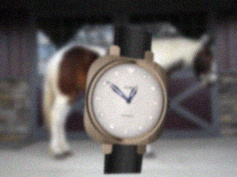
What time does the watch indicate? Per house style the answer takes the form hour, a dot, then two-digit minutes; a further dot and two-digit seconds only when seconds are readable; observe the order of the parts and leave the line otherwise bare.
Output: 12.51
